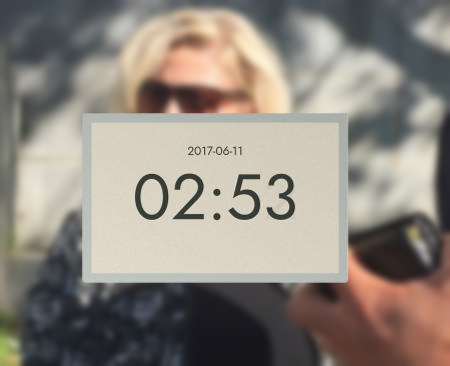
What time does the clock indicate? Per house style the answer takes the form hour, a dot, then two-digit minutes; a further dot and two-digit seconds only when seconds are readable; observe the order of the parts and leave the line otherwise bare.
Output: 2.53
